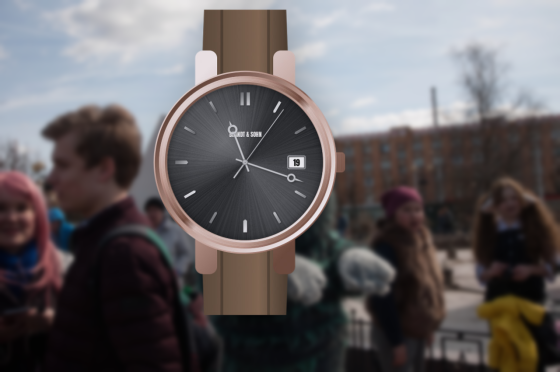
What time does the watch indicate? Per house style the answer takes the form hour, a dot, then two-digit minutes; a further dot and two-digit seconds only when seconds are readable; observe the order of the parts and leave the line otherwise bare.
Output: 11.18.06
